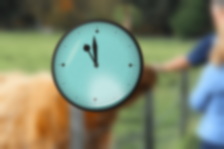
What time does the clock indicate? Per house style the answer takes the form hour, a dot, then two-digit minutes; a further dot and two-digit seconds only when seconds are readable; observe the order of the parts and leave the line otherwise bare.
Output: 10.59
